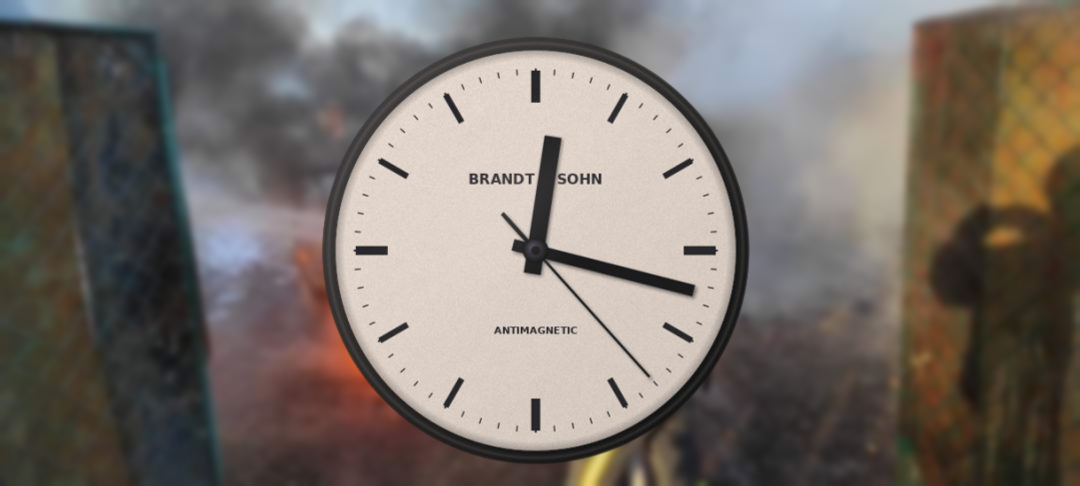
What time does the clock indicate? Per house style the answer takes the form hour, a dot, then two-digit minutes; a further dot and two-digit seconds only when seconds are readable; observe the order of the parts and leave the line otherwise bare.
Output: 12.17.23
